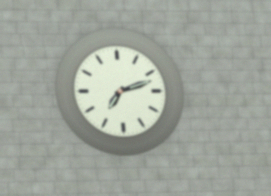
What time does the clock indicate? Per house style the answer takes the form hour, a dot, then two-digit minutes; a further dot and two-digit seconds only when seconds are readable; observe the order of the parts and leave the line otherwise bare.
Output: 7.12
